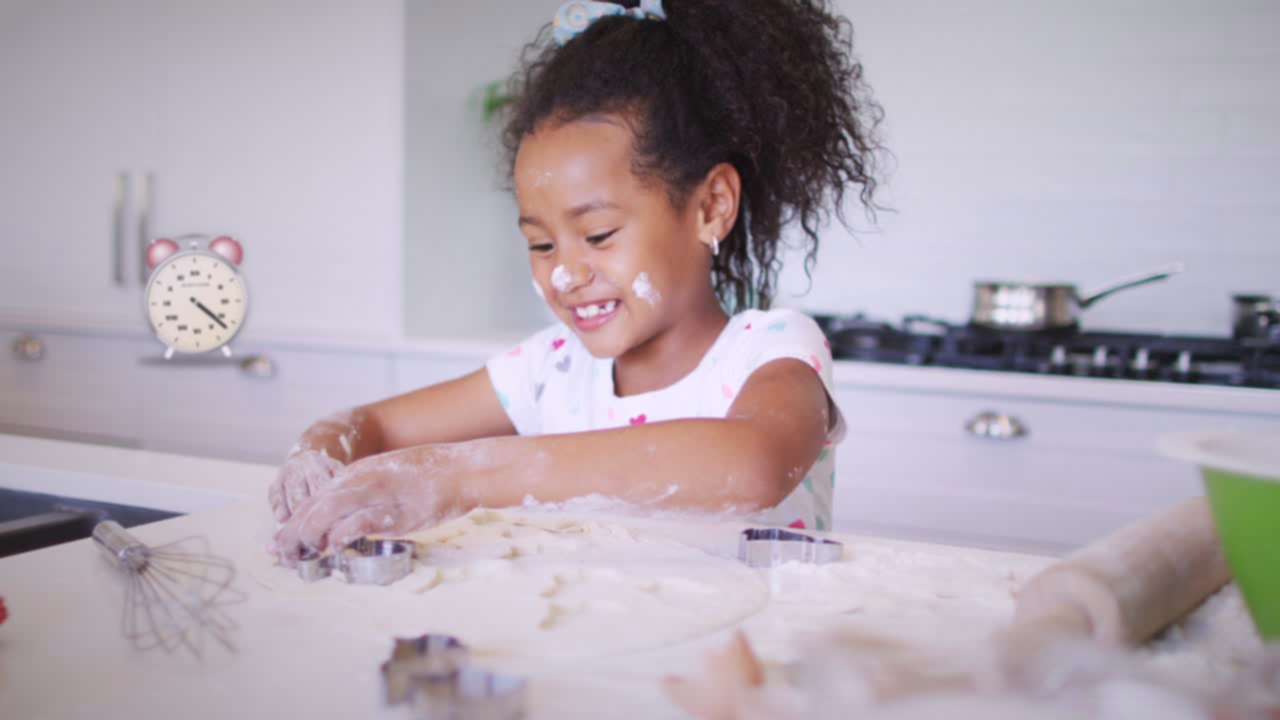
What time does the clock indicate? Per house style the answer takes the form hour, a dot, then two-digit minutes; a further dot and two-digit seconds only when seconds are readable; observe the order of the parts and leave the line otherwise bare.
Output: 4.22
